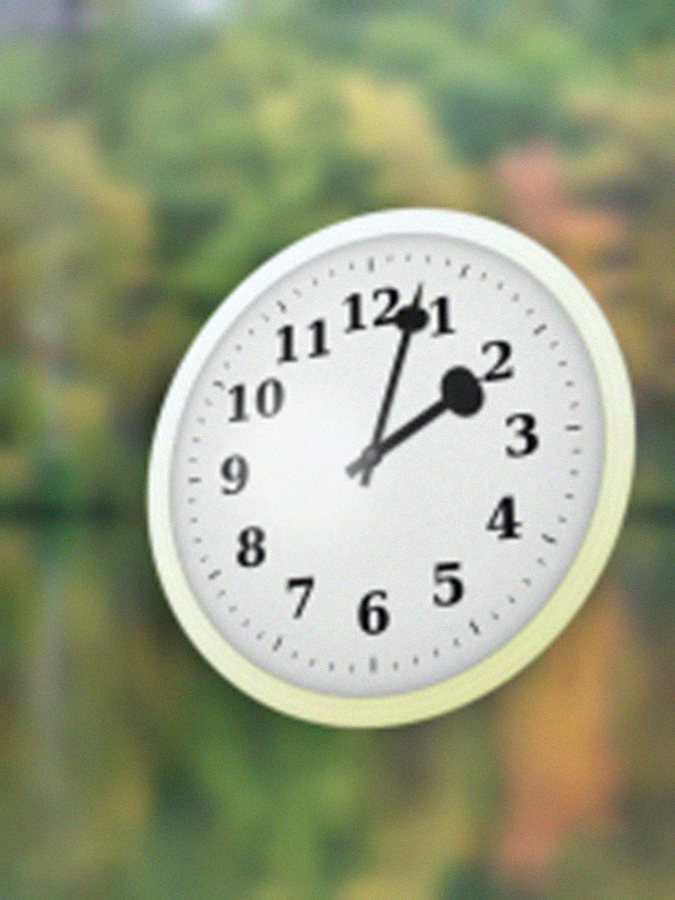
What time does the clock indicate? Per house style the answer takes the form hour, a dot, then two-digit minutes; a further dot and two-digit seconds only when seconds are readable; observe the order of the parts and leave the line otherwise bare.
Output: 2.03
